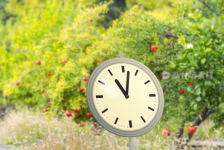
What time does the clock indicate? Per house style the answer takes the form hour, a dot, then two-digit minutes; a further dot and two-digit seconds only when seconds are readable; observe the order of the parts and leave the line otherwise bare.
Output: 11.02
